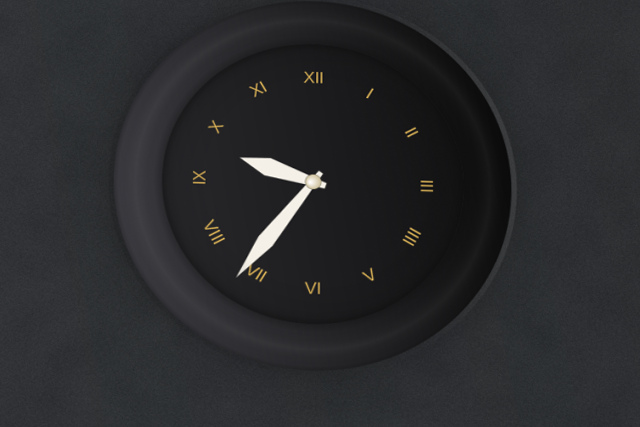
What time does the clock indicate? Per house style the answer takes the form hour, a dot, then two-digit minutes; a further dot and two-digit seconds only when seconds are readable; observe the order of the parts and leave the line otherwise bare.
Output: 9.36
